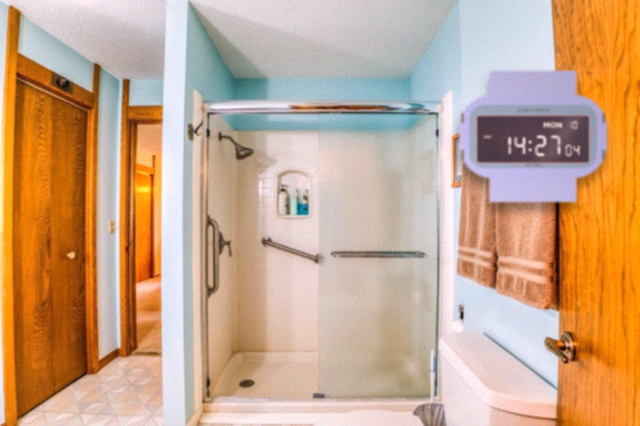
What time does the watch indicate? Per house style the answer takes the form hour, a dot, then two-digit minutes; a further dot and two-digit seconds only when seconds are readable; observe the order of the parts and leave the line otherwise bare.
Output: 14.27.04
